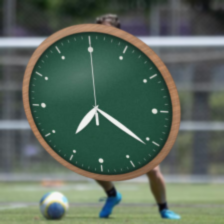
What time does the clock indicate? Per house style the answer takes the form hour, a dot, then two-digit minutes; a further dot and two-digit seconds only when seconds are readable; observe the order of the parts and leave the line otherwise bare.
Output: 7.21.00
